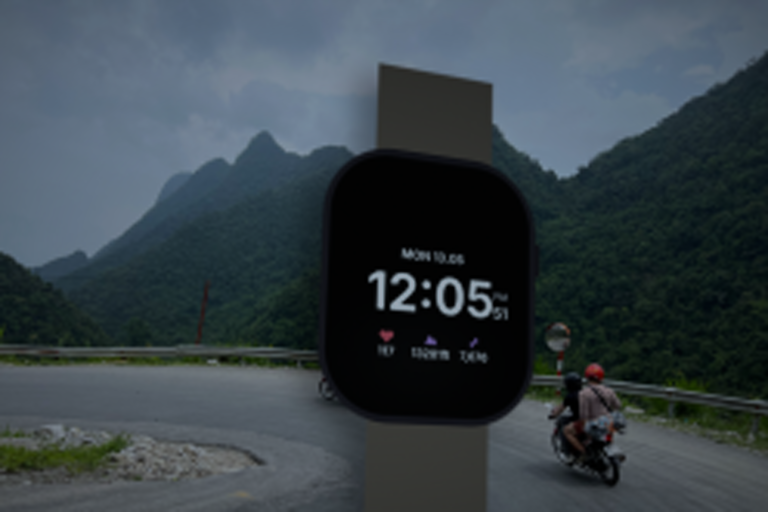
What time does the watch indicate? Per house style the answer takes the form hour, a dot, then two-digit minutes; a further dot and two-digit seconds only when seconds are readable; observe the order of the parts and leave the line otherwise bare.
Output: 12.05
